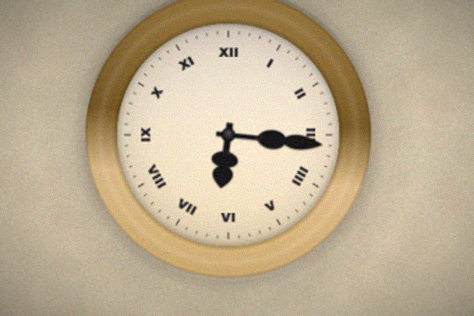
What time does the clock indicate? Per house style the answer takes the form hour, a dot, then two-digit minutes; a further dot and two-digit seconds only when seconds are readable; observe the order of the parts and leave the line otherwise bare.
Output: 6.16
